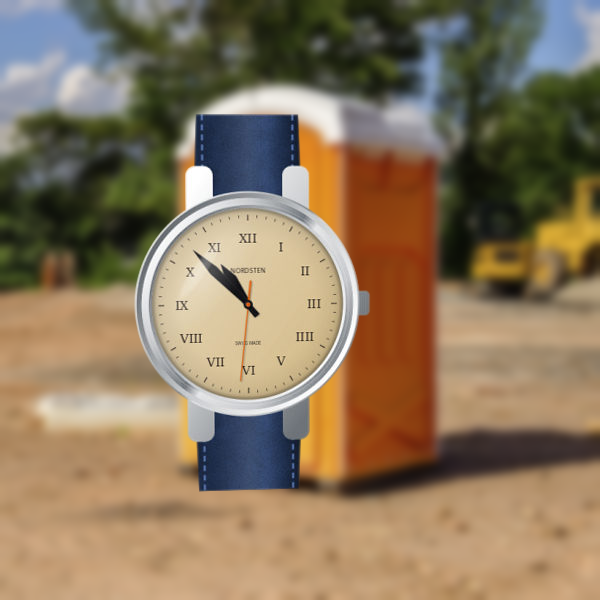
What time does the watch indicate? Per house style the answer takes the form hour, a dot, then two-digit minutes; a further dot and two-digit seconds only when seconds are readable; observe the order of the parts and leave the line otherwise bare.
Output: 10.52.31
